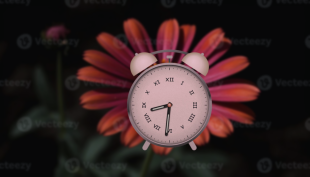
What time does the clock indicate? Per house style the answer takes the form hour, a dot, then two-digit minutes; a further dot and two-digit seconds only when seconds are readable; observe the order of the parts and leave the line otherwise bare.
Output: 8.31
